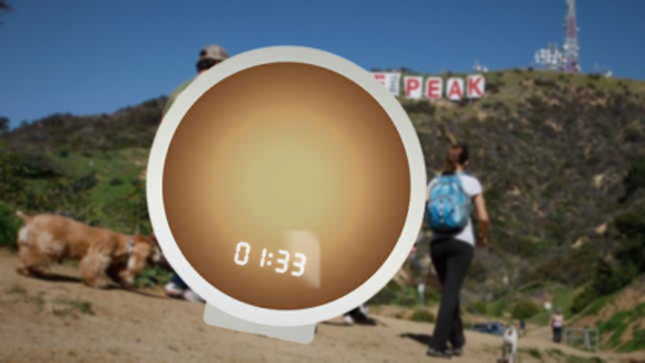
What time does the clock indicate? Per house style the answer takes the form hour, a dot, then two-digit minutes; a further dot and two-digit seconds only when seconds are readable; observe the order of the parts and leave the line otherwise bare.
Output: 1.33
